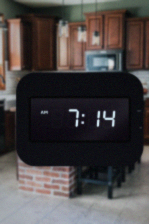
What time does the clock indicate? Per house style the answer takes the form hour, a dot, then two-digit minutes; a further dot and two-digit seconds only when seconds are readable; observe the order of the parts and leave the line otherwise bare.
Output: 7.14
